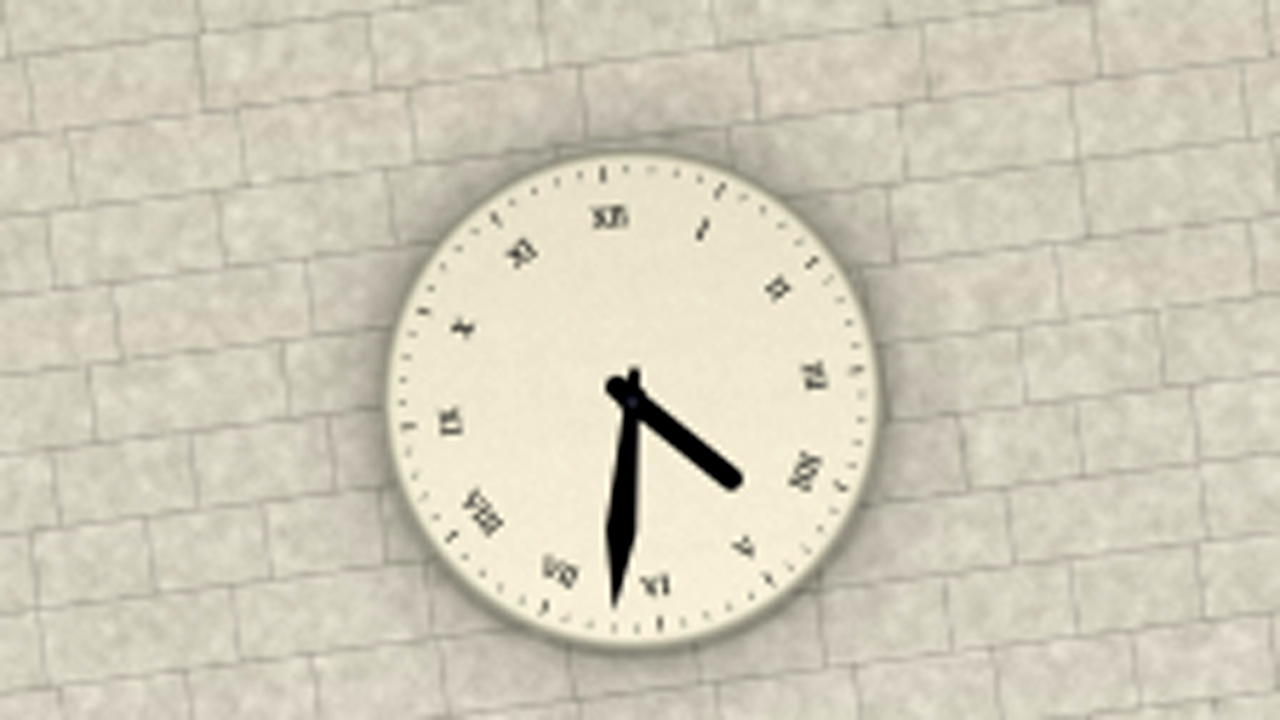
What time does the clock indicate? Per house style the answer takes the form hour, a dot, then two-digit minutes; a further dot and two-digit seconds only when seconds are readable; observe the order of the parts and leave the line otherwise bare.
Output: 4.32
